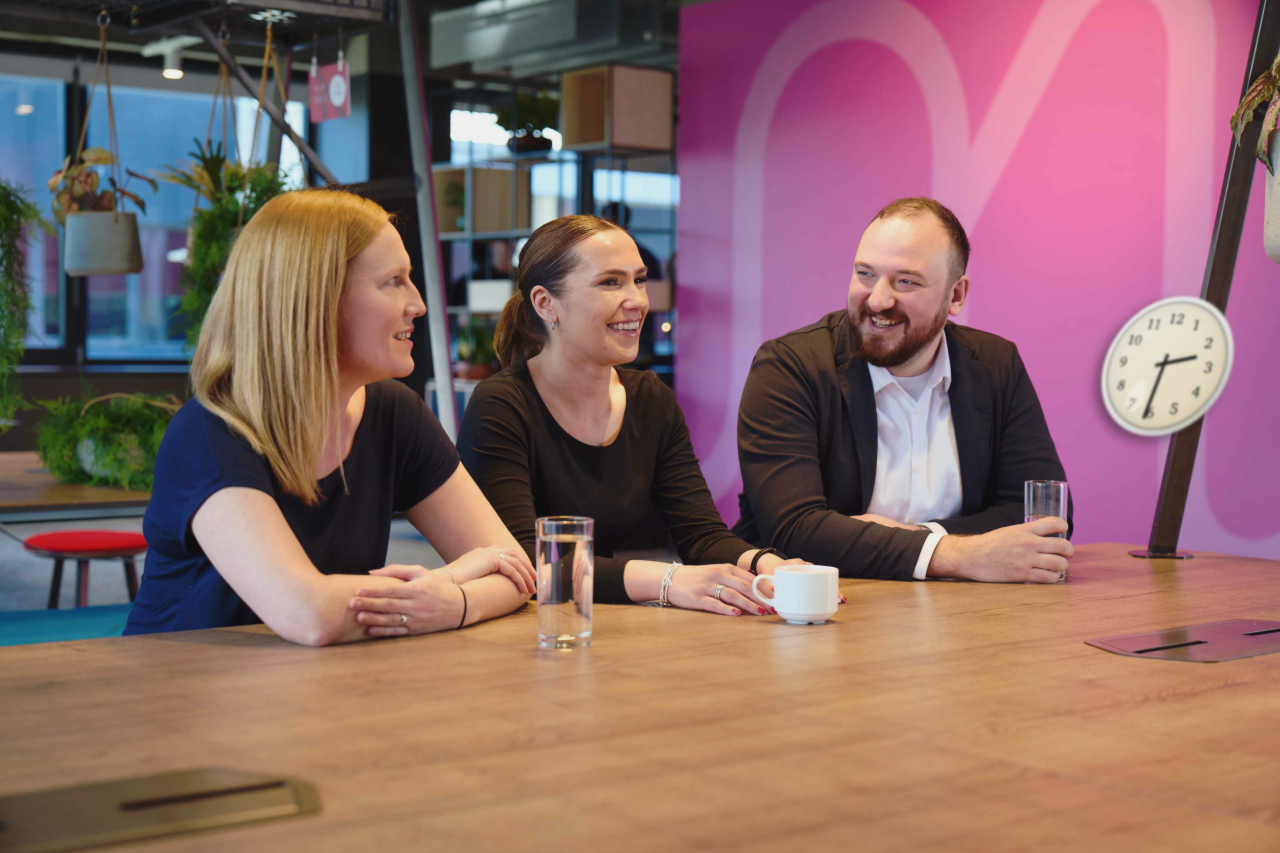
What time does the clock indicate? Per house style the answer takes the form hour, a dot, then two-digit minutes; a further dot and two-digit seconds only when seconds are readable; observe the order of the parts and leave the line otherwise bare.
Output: 2.31
